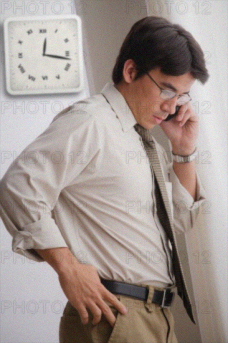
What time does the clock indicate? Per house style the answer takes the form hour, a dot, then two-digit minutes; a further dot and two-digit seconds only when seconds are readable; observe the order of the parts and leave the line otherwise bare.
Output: 12.17
